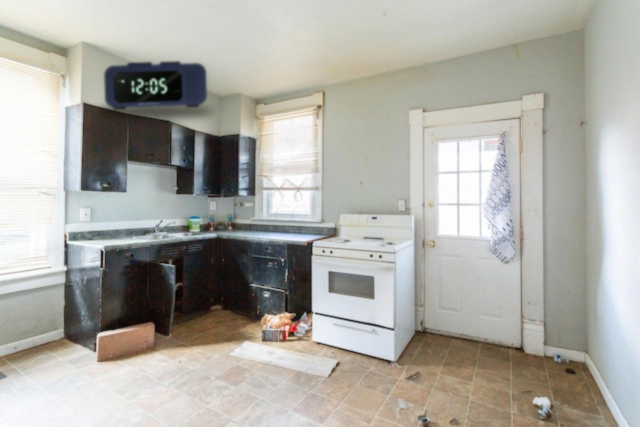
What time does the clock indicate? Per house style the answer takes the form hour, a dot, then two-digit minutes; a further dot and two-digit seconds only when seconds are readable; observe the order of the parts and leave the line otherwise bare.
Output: 12.05
